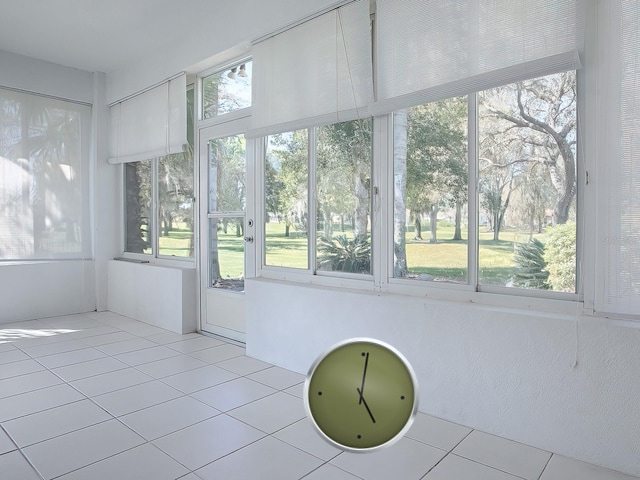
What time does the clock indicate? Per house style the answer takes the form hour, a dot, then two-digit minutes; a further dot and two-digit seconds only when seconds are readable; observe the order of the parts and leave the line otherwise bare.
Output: 5.01
